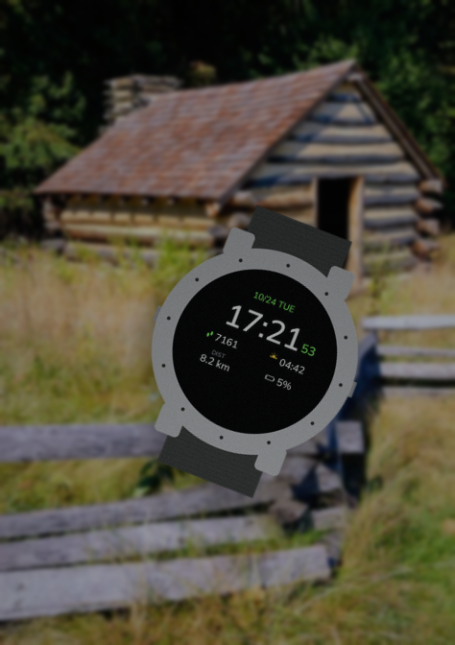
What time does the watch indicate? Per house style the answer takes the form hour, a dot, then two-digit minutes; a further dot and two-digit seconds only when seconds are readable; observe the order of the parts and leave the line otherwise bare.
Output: 17.21.53
